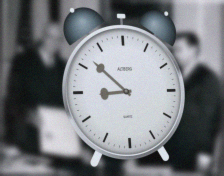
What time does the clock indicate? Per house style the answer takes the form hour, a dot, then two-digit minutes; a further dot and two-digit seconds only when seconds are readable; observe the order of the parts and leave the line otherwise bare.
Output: 8.52
